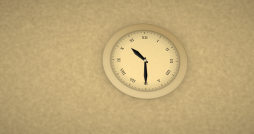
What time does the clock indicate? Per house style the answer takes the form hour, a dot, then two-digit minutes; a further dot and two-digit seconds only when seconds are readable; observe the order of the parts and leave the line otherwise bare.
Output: 10.30
